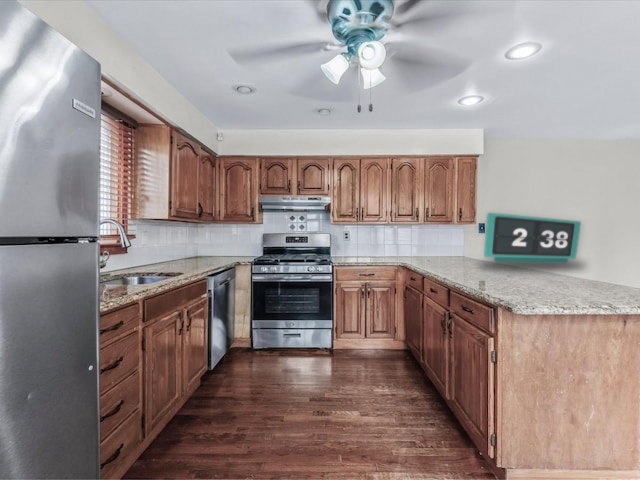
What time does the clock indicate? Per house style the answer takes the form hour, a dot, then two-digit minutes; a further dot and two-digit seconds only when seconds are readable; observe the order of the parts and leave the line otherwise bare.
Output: 2.38
